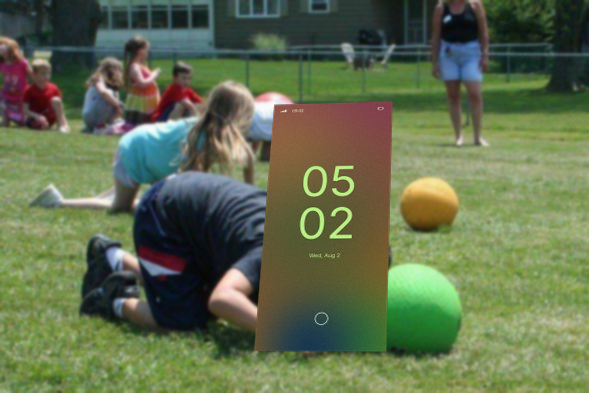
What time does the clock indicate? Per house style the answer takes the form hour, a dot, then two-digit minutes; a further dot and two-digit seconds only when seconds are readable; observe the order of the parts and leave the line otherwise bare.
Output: 5.02
